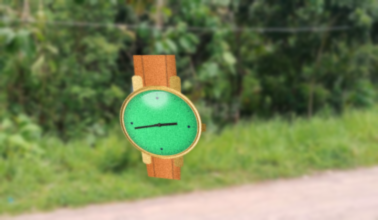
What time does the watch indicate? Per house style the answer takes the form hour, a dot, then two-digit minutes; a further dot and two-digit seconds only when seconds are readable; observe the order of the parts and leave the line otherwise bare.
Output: 2.43
